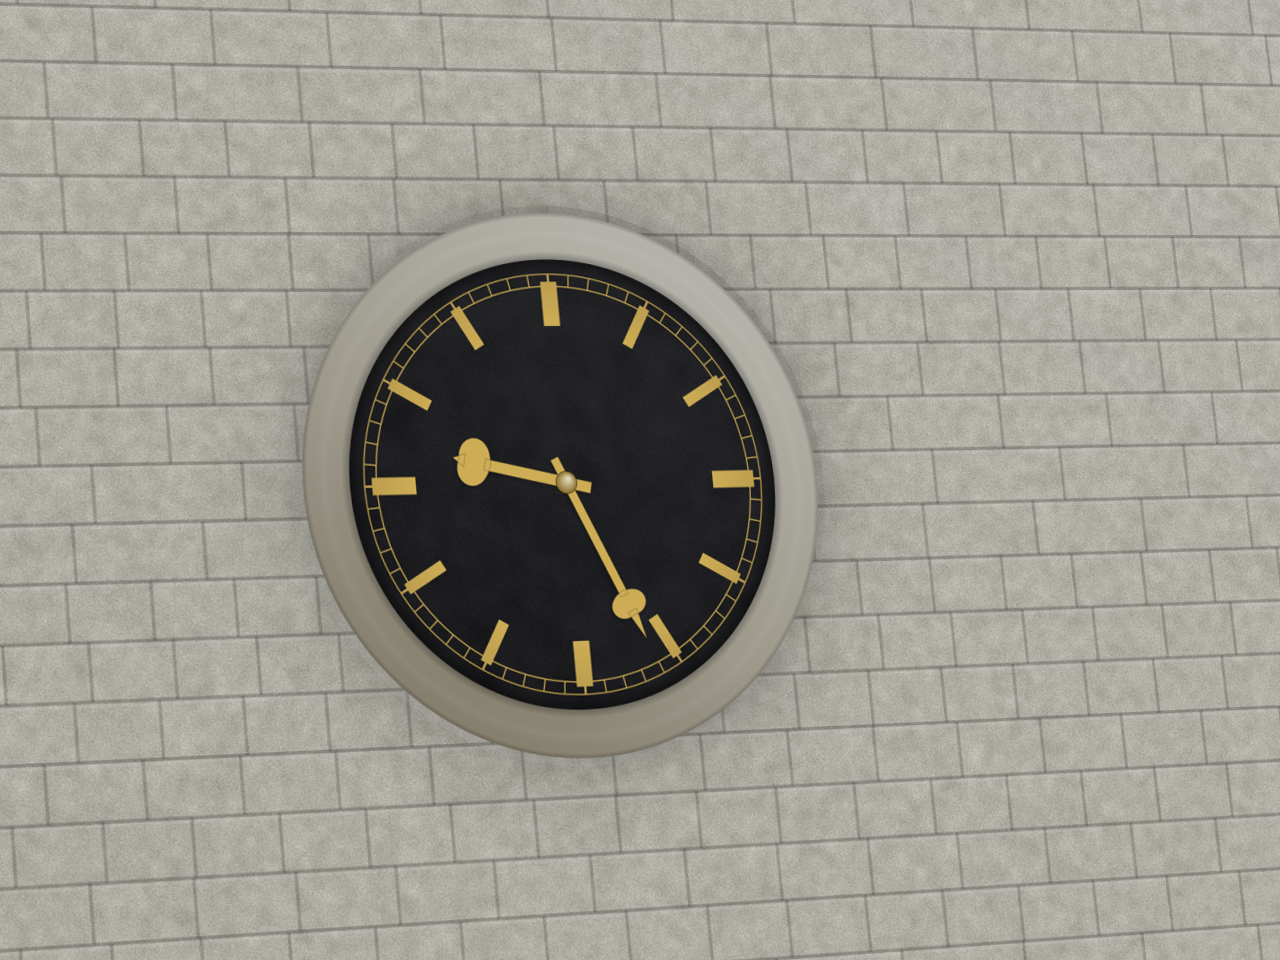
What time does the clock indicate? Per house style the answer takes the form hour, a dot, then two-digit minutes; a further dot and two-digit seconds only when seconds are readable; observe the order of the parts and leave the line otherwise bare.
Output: 9.26
